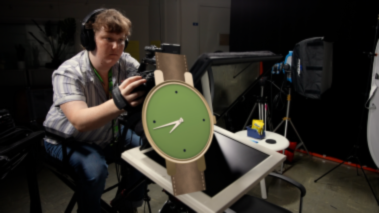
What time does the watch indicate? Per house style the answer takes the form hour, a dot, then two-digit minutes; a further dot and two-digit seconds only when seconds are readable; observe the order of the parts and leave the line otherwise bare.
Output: 7.43
